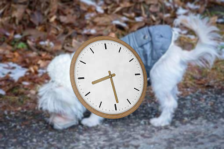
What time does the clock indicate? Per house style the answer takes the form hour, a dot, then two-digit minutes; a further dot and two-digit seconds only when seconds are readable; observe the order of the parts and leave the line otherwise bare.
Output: 8.29
